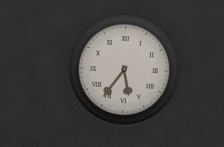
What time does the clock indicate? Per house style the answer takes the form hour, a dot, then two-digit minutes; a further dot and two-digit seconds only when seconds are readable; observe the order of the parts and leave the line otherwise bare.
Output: 5.36
